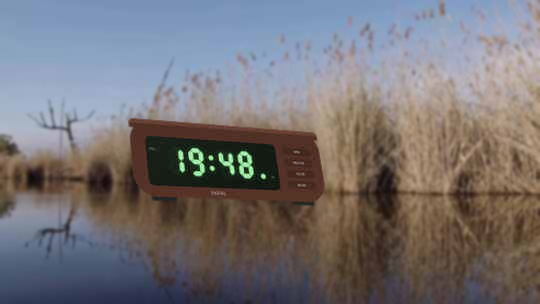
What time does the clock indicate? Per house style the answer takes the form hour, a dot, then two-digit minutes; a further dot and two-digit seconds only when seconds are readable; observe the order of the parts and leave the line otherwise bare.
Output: 19.48
